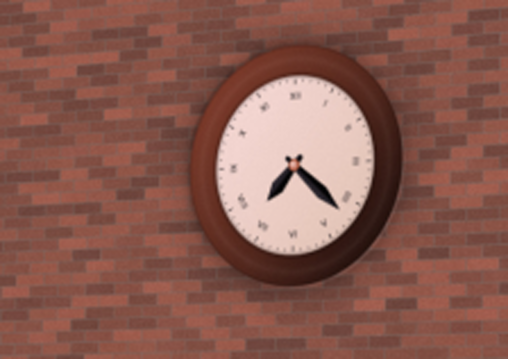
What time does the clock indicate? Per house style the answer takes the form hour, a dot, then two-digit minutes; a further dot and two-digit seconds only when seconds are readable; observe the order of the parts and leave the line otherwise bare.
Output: 7.22
